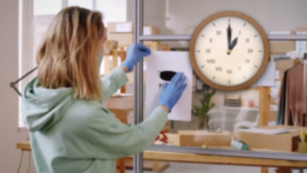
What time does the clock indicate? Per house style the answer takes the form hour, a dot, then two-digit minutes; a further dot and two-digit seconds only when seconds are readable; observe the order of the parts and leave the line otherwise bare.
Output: 1.00
